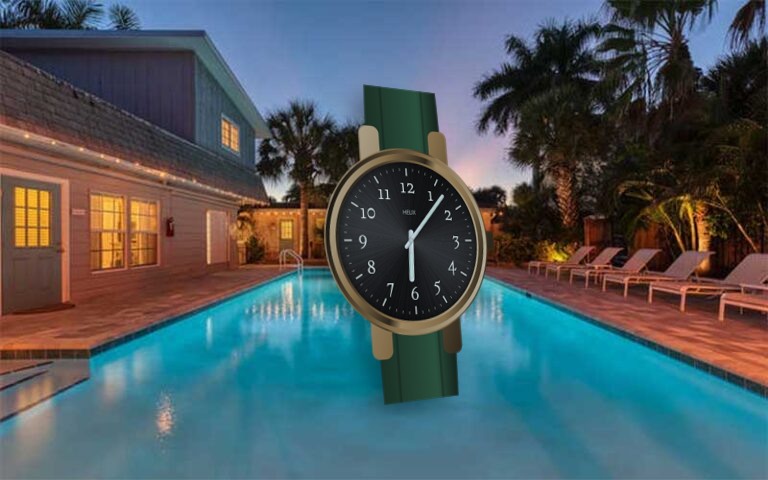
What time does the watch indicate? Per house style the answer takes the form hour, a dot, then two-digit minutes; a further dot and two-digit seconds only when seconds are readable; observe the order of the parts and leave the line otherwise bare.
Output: 6.07
